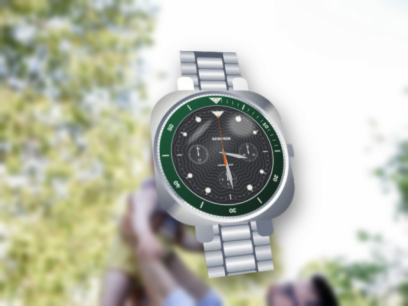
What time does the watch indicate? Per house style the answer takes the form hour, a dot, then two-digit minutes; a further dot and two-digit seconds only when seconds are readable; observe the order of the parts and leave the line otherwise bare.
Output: 3.29
